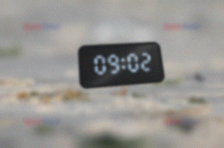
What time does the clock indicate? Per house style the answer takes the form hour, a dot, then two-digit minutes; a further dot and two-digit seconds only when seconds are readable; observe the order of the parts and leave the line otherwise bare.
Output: 9.02
